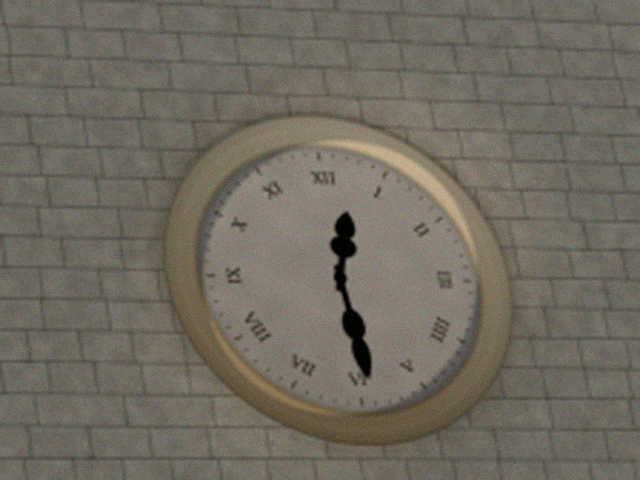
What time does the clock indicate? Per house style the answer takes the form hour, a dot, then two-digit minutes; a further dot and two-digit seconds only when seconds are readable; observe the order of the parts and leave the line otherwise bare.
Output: 12.29
